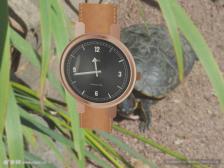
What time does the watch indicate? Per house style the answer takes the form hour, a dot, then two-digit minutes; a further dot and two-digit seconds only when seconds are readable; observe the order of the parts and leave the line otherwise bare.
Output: 11.43
